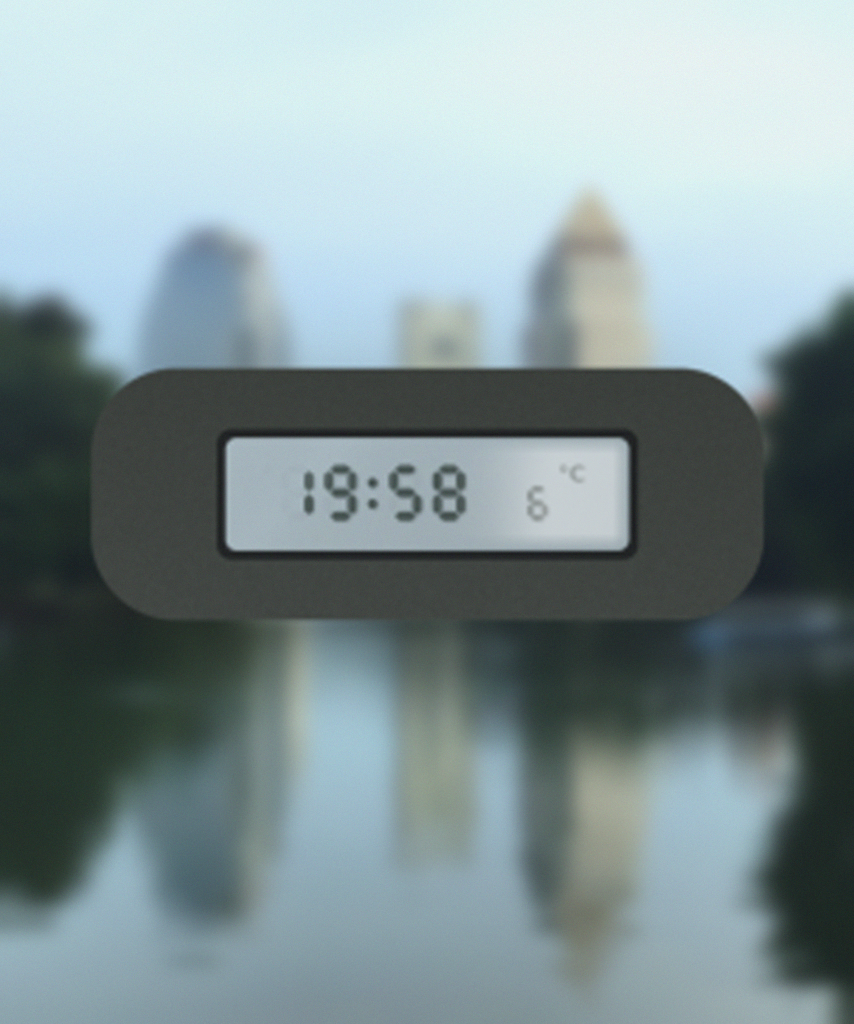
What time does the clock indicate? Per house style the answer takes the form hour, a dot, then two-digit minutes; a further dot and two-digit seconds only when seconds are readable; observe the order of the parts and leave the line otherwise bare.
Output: 19.58
